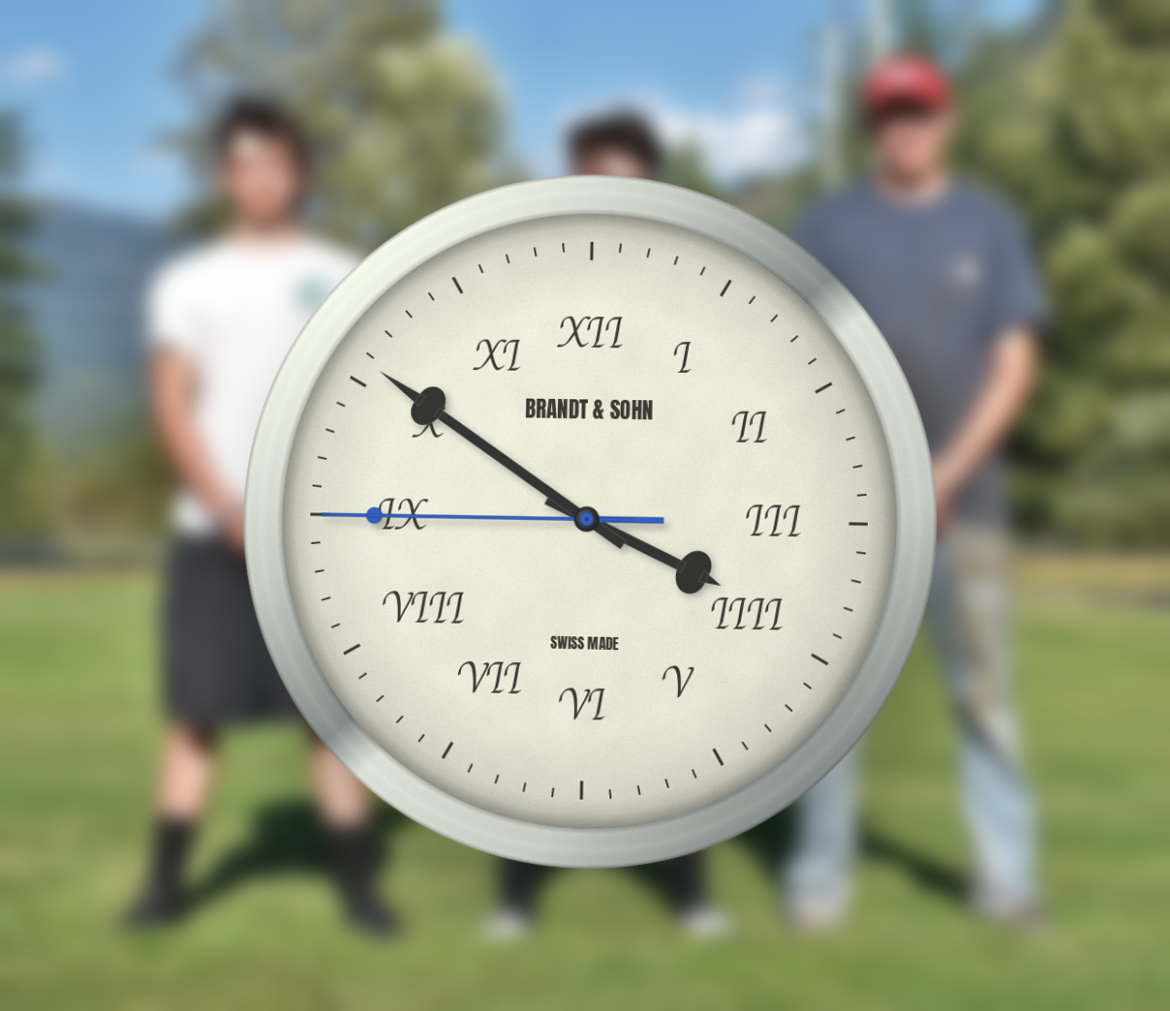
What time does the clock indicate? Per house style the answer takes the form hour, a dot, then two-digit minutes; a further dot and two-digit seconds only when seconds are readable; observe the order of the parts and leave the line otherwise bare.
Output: 3.50.45
